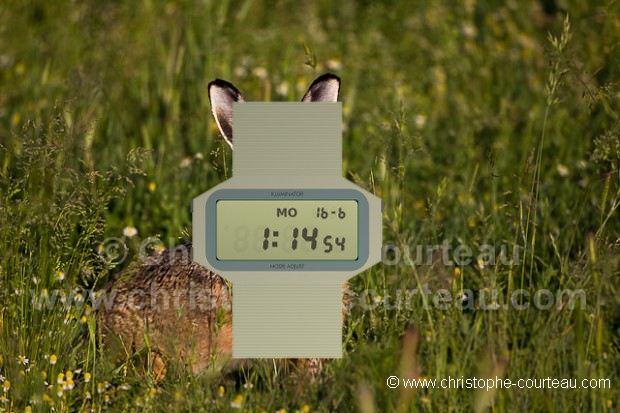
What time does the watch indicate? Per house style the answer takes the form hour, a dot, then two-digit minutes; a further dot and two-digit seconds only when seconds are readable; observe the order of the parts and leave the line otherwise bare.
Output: 1.14.54
